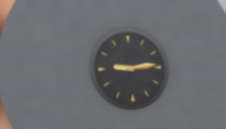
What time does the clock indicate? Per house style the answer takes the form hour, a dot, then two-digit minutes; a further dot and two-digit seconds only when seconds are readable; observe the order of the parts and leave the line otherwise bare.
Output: 9.14
